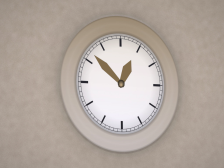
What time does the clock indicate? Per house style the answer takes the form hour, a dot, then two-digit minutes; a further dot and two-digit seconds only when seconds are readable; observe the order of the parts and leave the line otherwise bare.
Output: 12.52
